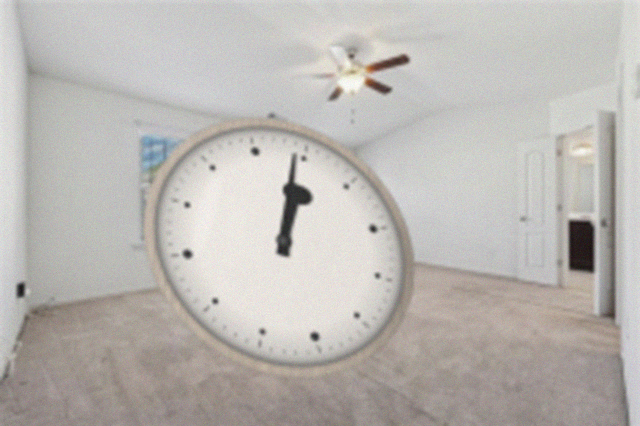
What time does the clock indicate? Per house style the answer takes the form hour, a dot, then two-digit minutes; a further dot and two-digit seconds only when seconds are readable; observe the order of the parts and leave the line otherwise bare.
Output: 1.04
